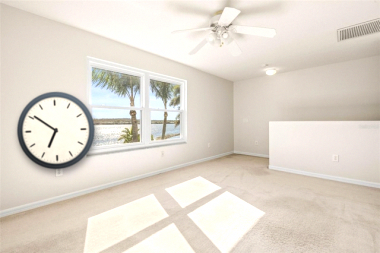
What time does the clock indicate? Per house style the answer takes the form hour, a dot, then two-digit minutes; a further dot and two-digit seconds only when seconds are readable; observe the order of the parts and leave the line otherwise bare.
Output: 6.51
